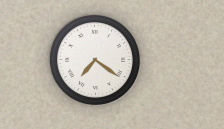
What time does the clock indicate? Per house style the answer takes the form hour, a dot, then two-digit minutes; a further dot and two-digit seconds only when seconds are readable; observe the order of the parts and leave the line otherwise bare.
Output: 7.21
